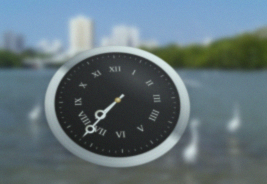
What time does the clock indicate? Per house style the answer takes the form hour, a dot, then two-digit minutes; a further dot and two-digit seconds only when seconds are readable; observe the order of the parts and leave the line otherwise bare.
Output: 7.37
